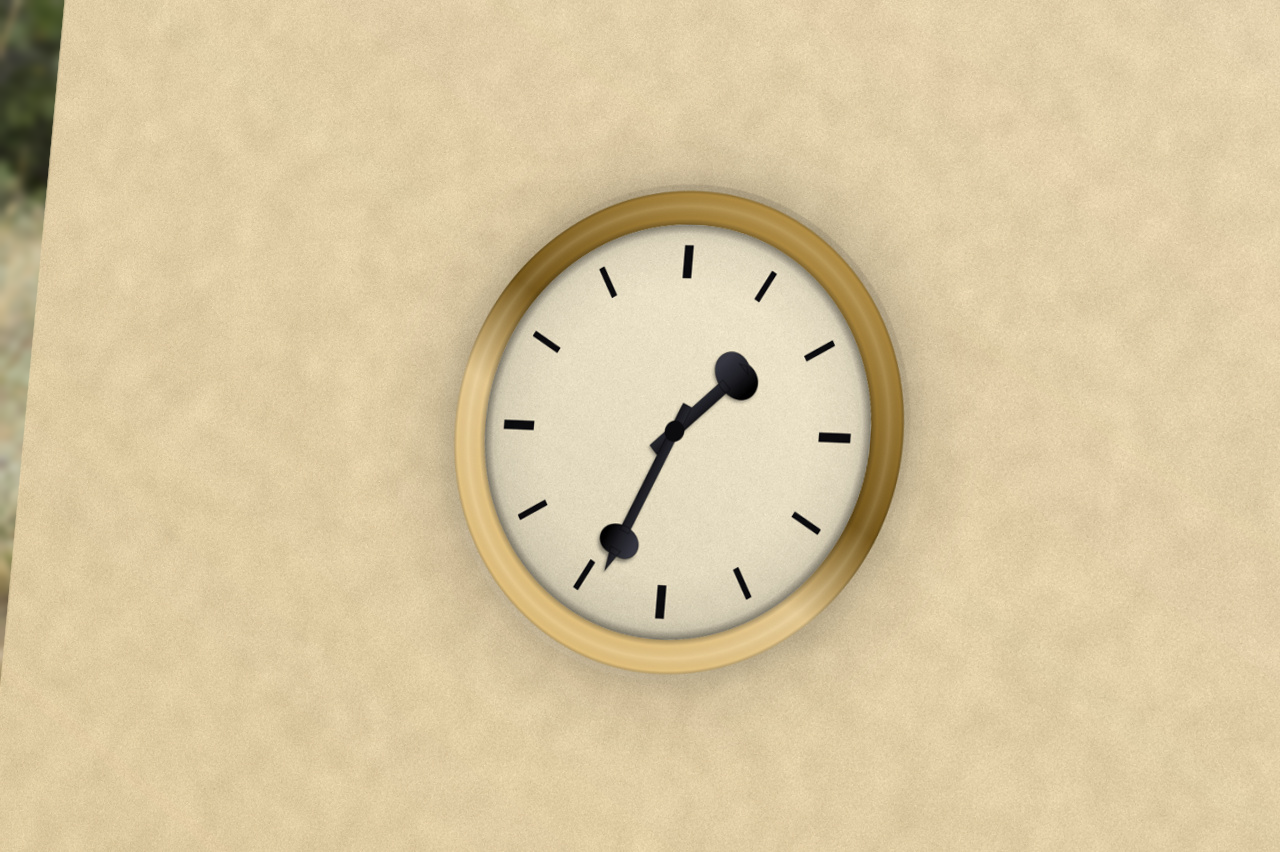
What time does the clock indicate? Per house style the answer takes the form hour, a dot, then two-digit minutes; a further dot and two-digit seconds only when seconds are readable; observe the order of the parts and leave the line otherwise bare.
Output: 1.34
